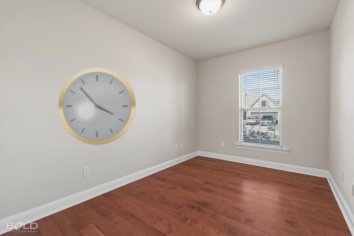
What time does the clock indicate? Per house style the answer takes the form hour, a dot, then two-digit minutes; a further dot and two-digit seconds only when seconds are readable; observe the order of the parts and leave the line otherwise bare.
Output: 3.53
